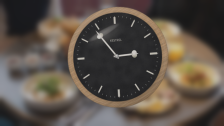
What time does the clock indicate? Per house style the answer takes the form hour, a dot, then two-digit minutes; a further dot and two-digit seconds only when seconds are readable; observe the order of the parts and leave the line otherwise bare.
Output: 2.54
